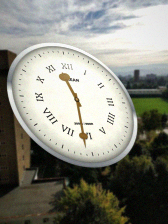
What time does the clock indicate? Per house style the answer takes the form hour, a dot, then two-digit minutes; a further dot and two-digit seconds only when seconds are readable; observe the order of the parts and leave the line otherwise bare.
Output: 11.31
